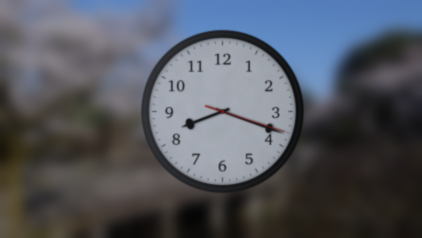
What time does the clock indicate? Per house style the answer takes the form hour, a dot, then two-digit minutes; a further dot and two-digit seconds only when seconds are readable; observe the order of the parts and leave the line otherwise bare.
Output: 8.18.18
